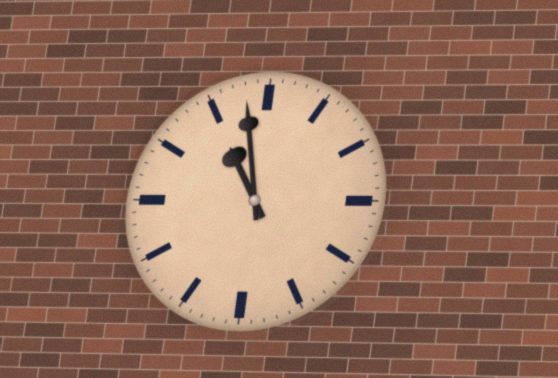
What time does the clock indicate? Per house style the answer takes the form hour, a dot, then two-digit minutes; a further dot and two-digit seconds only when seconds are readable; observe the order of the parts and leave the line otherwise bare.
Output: 10.58
